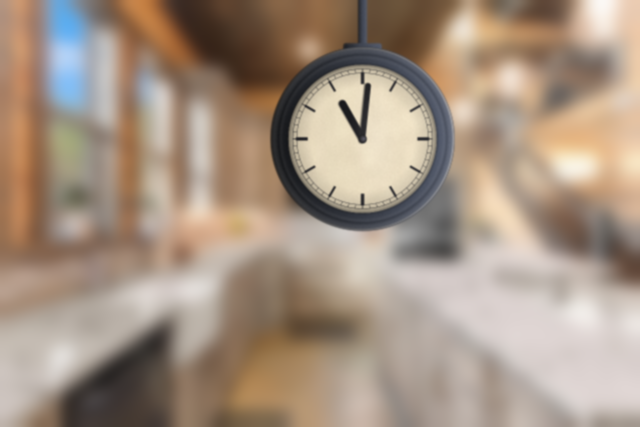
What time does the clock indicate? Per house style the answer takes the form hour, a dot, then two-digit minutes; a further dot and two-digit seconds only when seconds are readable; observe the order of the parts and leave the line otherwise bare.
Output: 11.01
